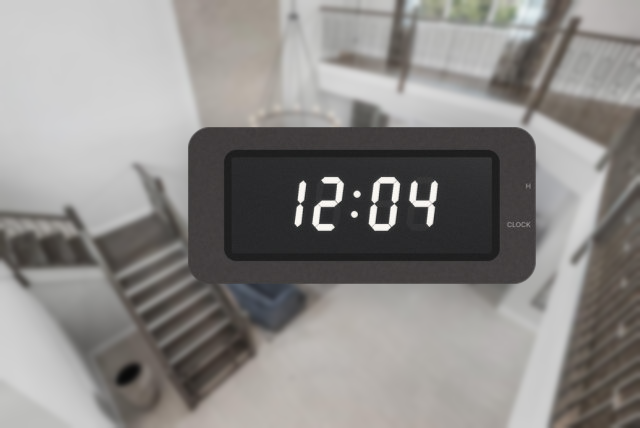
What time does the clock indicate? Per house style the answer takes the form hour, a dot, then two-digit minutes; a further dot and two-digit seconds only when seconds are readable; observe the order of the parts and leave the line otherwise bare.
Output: 12.04
